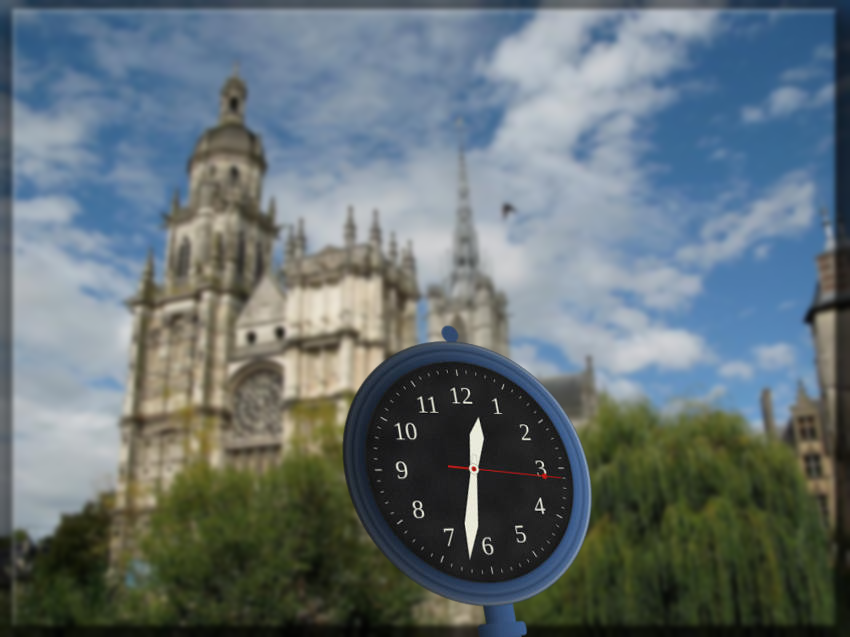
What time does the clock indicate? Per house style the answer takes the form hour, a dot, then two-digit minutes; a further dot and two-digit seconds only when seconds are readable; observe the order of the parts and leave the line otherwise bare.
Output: 12.32.16
